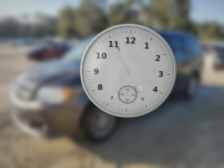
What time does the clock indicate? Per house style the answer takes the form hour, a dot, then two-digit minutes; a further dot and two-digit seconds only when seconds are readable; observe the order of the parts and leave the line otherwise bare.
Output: 4.55
